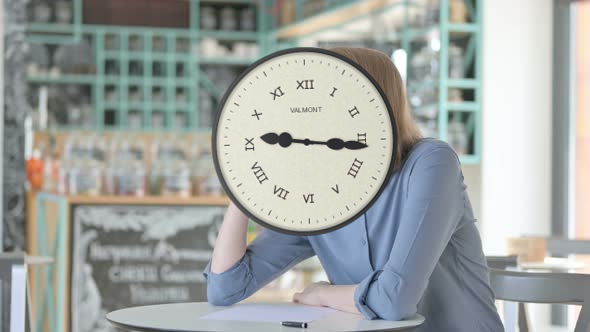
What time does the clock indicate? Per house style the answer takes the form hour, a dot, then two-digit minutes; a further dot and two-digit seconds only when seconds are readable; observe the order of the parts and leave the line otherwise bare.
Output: 9.16
